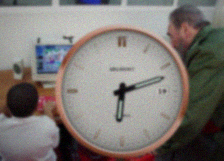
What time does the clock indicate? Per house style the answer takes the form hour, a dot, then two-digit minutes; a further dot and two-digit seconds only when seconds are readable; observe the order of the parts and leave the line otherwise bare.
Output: 6.12
